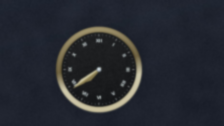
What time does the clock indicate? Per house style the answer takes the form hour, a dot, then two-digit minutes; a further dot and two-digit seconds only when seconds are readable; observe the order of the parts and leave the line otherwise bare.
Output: 7.39
